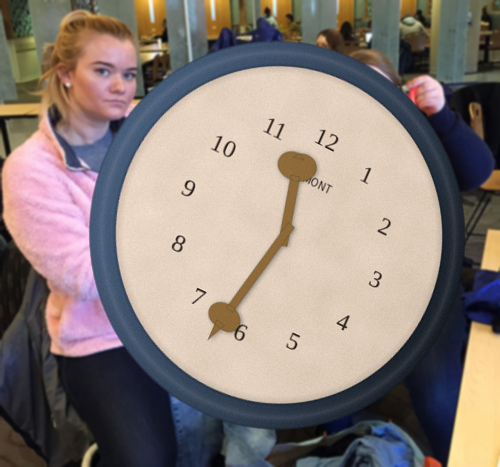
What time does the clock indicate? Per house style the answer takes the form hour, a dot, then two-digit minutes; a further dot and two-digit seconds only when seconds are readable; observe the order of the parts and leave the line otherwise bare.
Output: 11.32
